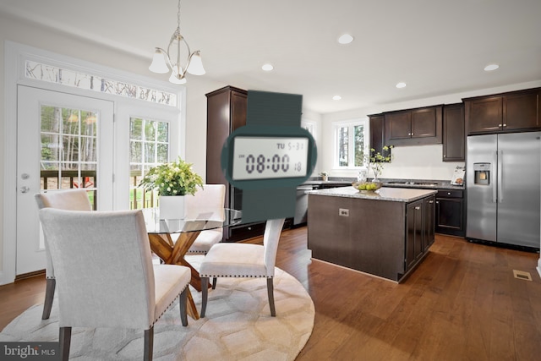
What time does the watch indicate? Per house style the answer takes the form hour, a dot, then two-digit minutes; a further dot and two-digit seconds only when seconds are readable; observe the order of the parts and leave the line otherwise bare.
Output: 8.00.18
